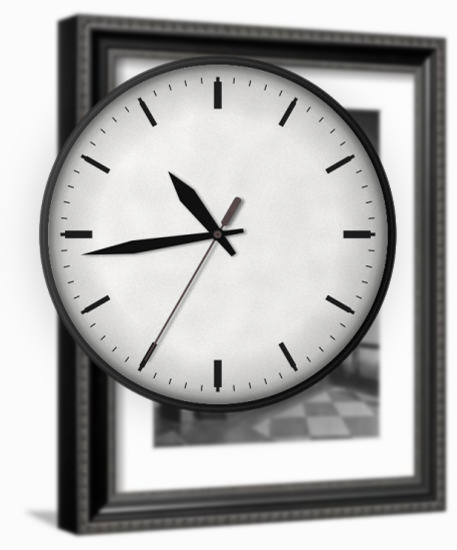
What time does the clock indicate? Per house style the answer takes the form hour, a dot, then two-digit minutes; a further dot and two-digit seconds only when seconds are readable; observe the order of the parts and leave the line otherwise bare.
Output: 10.43.35
